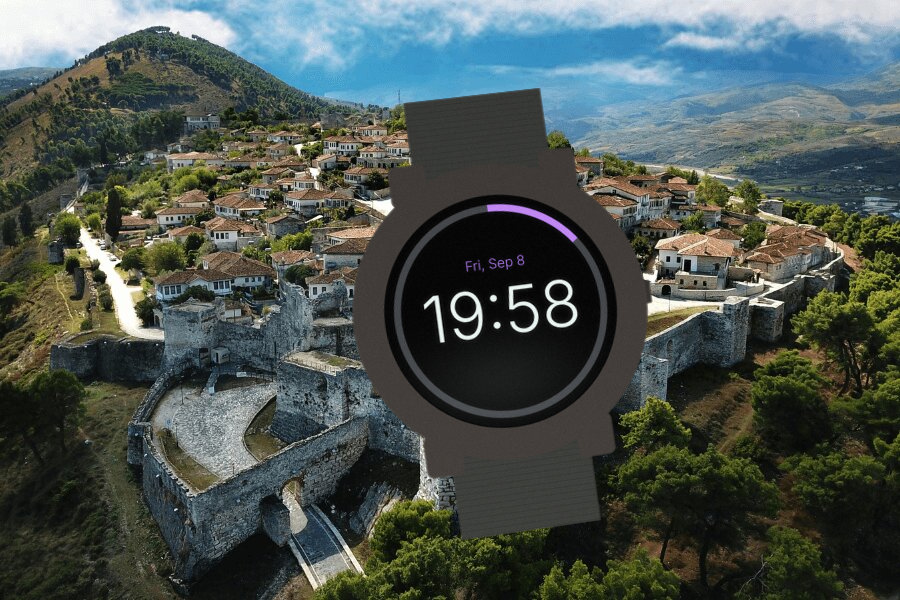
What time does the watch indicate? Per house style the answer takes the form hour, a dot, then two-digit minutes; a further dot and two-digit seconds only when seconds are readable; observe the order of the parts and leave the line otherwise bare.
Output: 19.58
